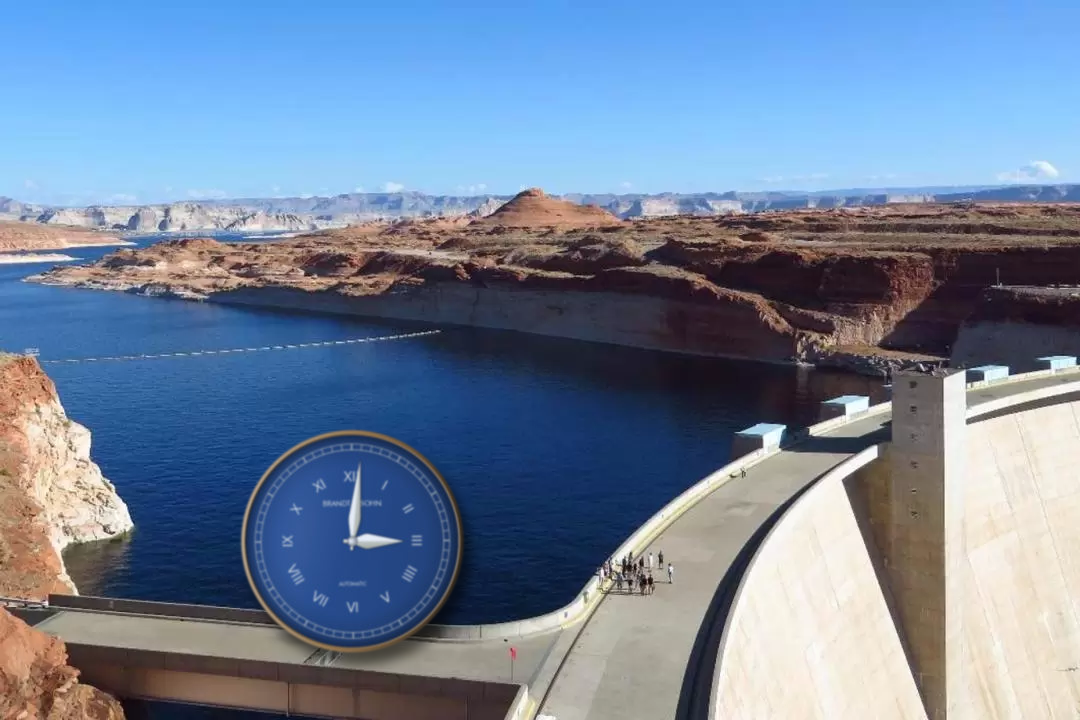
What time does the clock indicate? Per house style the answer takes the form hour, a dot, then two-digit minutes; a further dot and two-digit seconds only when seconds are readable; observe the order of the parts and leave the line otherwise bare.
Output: 3.01
